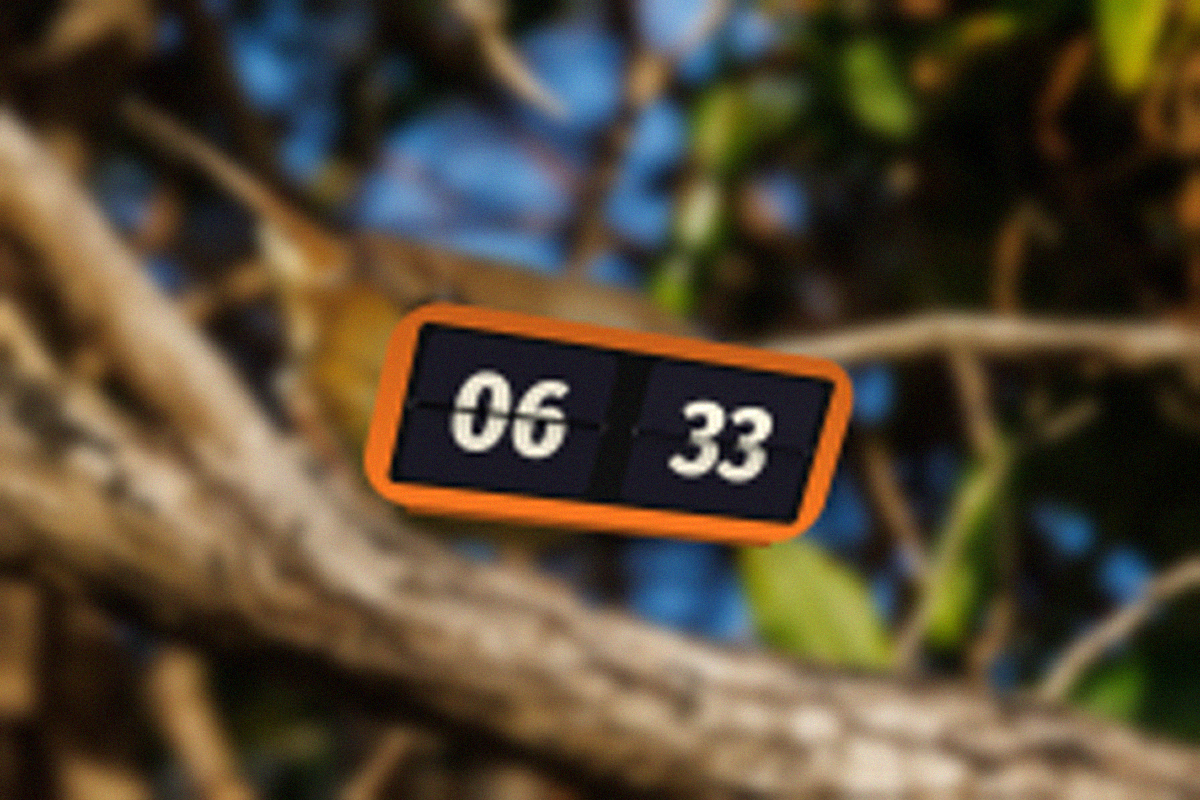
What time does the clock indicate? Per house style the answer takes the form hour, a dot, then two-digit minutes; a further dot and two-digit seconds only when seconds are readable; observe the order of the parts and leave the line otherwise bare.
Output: 6.33
